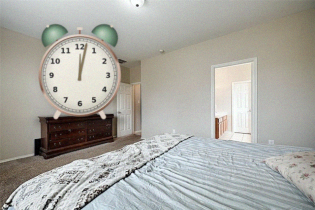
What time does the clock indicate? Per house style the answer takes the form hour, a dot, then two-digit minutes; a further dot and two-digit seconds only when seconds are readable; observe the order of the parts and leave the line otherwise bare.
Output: 12.02
